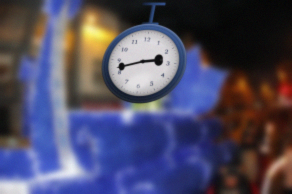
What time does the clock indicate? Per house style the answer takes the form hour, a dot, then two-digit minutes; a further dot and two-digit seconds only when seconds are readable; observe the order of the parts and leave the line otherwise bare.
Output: 2.42
